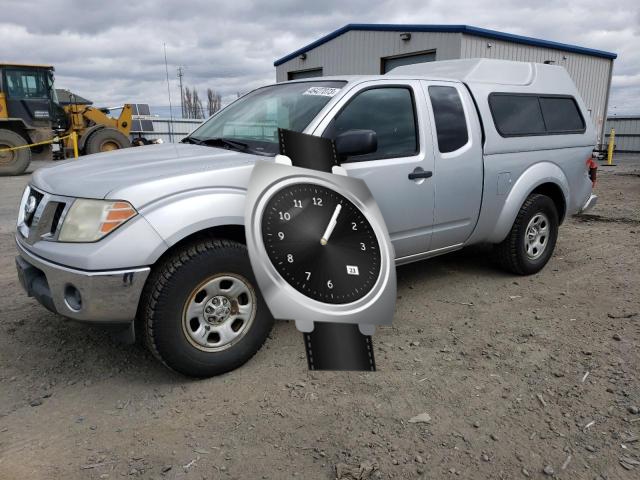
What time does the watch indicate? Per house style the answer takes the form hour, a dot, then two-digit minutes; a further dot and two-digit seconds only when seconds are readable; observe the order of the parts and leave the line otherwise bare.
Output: 1.05
